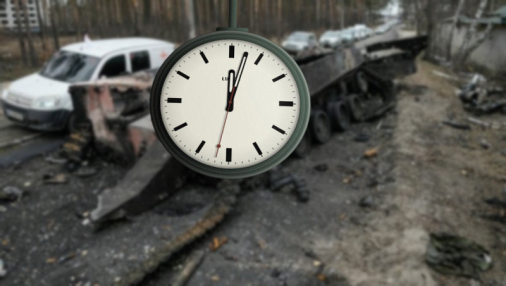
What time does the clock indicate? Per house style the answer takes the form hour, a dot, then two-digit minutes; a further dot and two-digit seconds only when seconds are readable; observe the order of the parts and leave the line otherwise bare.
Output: 12.02.32
